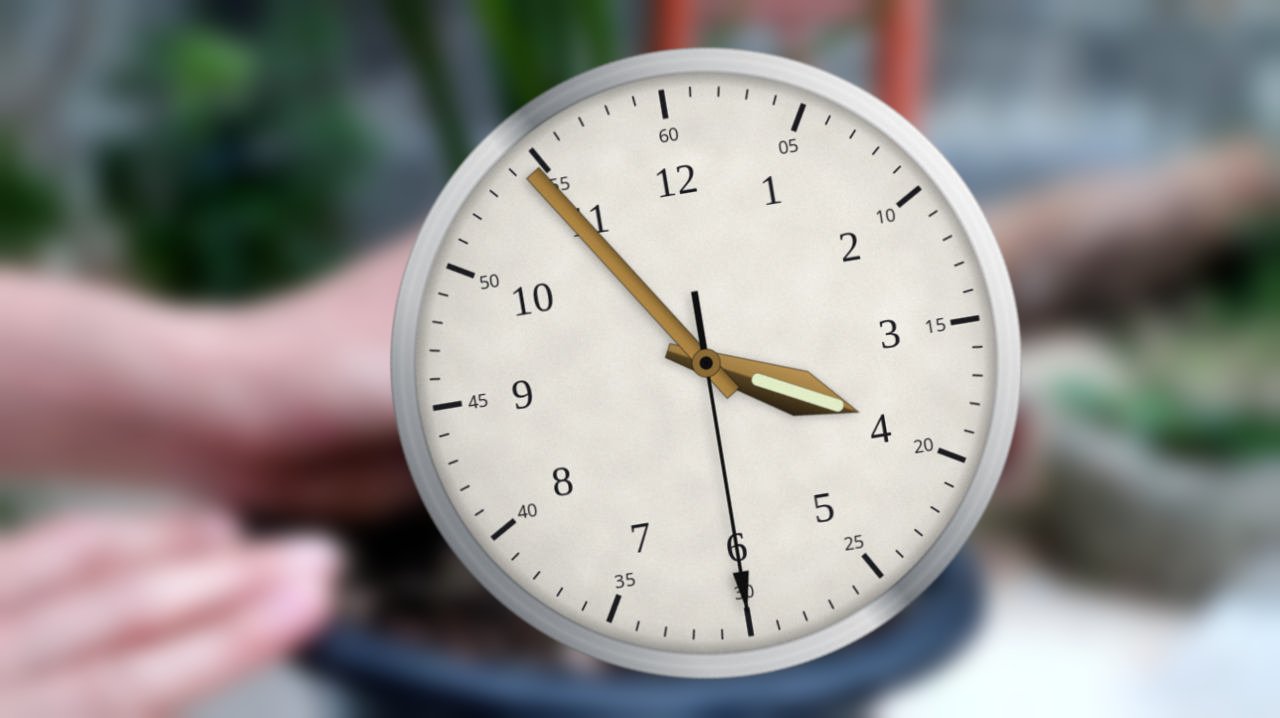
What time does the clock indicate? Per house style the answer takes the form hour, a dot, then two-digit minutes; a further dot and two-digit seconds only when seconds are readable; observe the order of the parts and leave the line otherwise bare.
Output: 3.54.30
